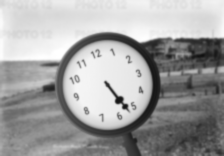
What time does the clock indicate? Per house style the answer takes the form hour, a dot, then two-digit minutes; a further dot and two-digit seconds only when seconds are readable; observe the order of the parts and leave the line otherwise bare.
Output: 5.27
